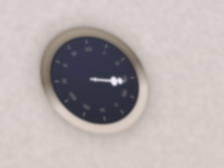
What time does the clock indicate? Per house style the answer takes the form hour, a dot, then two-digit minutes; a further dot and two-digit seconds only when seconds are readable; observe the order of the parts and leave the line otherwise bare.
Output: 3.16
